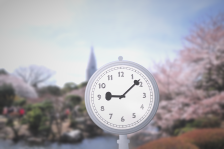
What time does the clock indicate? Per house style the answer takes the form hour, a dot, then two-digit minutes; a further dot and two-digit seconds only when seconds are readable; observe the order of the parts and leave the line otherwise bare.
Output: 9.08
